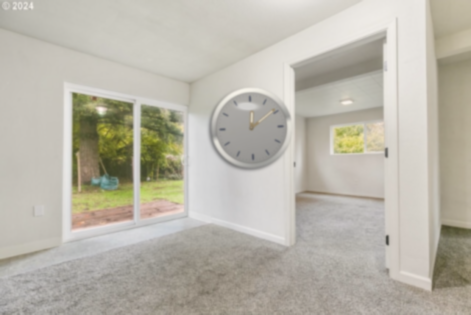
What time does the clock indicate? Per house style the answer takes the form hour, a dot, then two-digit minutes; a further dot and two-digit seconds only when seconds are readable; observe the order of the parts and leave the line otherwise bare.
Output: 12.09
